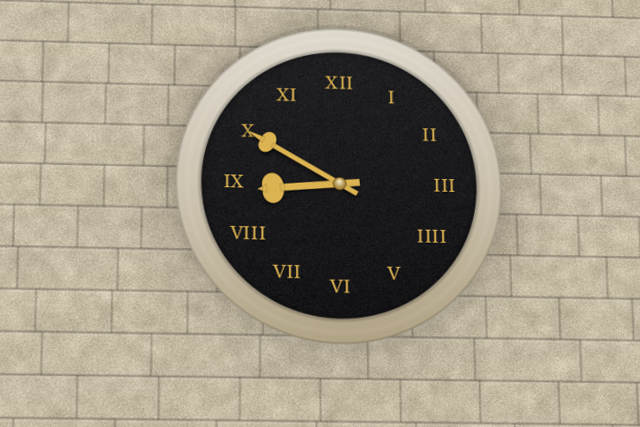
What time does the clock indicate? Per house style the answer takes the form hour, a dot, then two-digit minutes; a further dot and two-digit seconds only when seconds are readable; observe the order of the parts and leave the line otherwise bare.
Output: 8.50
